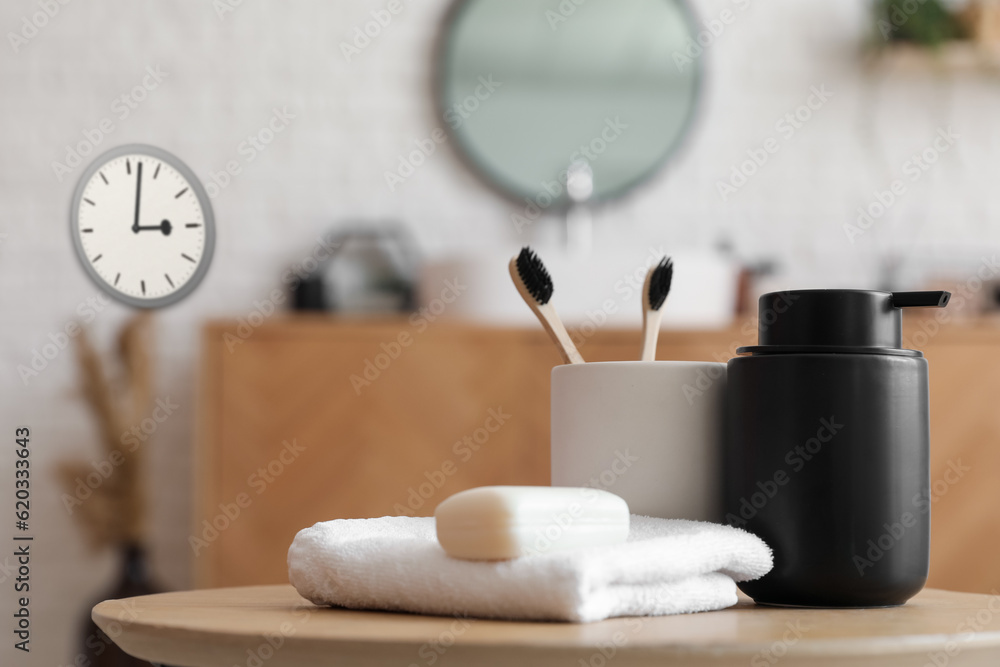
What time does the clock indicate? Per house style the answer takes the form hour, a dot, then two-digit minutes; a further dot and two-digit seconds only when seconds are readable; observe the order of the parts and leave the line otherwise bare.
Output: 3.02
